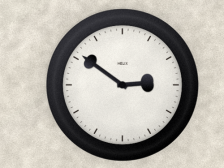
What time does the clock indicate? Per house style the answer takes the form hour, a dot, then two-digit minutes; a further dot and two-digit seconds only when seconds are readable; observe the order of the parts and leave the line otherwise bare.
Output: 2.51
